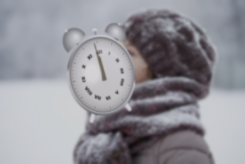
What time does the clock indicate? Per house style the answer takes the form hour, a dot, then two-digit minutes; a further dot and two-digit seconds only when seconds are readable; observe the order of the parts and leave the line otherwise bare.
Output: 11.59
